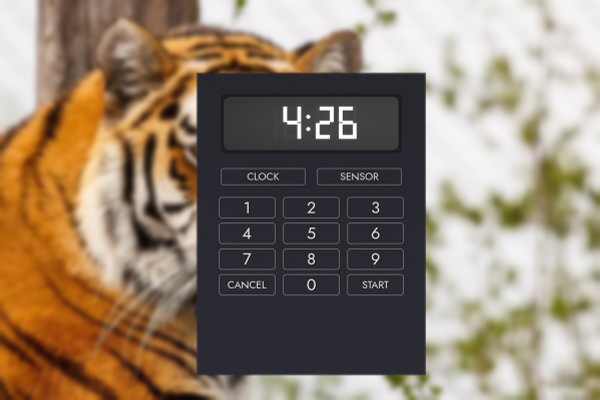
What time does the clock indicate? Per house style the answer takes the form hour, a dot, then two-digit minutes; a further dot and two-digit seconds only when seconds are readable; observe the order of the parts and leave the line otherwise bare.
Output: 4.26
